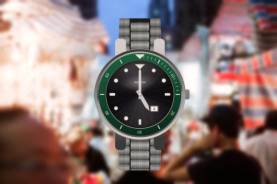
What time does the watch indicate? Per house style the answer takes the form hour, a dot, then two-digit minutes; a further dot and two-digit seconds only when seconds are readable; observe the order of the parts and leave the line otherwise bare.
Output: 5.00
